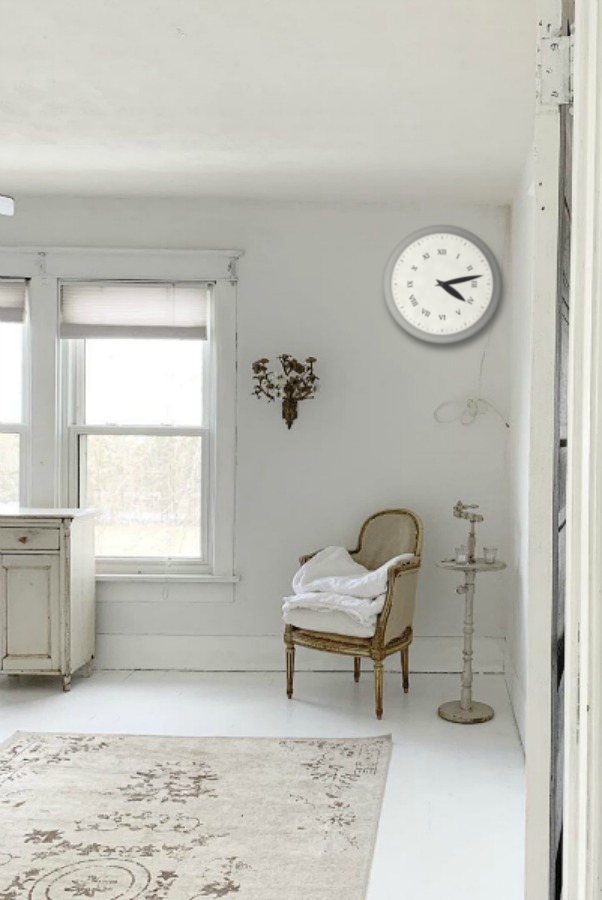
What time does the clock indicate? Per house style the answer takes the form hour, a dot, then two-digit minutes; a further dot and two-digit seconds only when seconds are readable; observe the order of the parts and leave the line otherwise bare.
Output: 4.13
